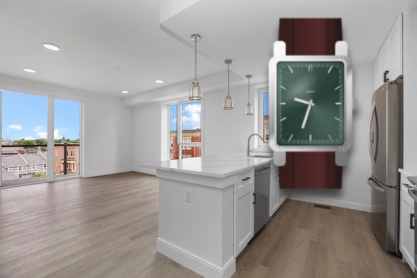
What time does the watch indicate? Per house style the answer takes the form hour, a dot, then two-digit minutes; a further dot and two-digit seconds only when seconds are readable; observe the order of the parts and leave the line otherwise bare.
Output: 9.33
